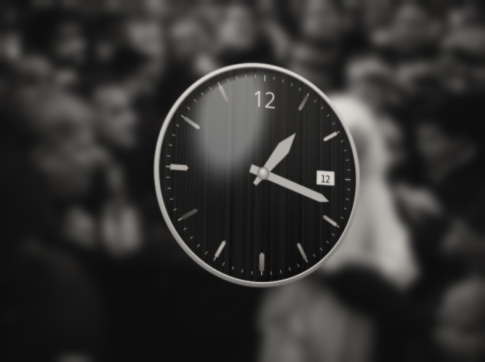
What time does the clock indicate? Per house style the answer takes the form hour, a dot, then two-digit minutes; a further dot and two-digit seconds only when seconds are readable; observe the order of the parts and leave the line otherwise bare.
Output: 1.18
